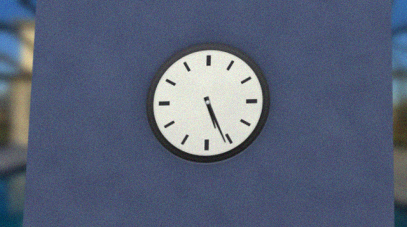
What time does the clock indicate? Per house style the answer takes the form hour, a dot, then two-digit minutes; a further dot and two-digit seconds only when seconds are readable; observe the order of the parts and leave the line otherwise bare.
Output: 5.26
